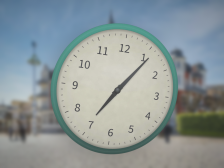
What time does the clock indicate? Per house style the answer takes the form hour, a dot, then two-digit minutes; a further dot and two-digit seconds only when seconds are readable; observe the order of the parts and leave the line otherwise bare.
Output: 7.06
